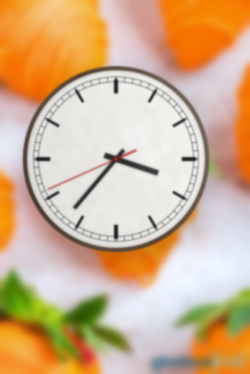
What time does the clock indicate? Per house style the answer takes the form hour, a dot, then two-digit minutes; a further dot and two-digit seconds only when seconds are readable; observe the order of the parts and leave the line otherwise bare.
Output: 3.36.41
